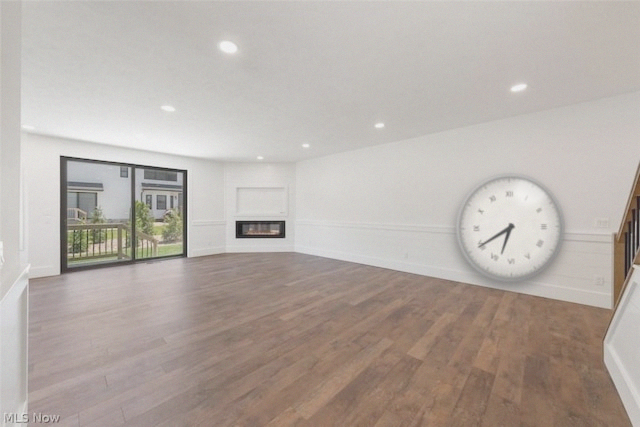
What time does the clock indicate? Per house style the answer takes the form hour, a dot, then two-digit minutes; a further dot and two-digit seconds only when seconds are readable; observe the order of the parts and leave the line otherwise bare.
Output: 6.40
